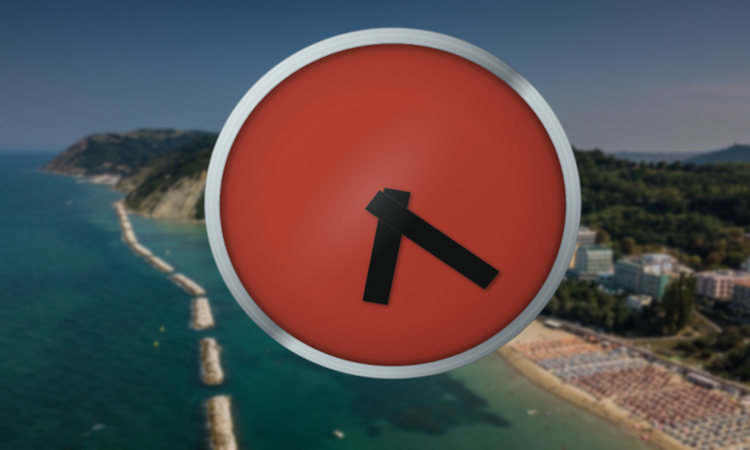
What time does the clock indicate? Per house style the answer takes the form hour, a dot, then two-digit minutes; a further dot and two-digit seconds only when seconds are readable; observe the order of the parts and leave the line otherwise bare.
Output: 6.21
